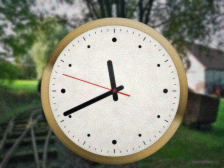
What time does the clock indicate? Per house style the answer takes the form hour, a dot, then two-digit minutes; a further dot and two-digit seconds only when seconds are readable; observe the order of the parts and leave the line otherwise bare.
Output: 11.40.48
